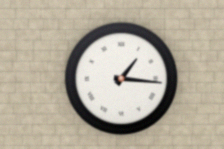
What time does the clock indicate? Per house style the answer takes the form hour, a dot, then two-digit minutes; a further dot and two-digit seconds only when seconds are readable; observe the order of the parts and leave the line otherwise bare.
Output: 1.16
